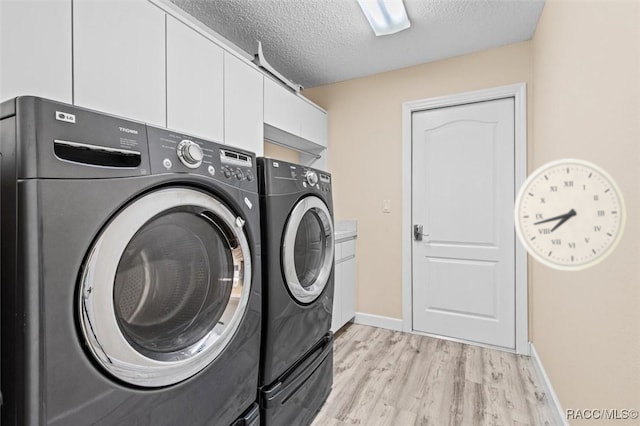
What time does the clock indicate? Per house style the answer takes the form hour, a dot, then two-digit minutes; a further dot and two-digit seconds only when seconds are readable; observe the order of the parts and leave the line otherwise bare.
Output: 7.43
